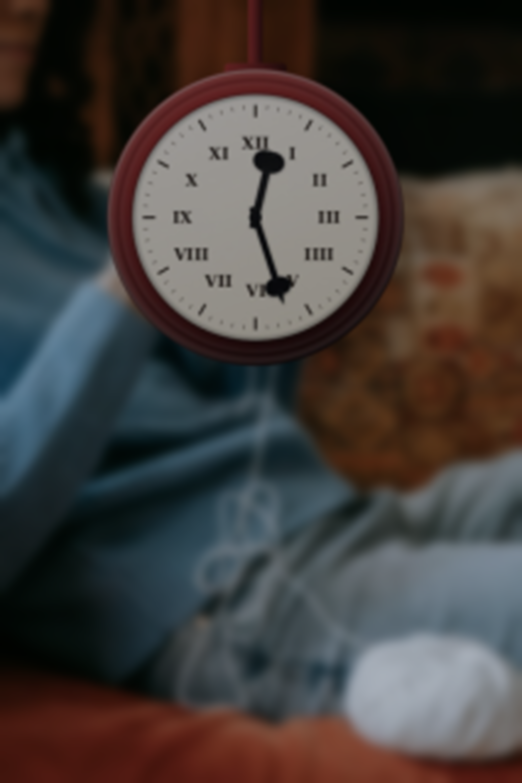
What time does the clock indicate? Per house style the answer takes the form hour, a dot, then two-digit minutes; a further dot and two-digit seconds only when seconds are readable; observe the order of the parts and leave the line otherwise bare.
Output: 12.27
